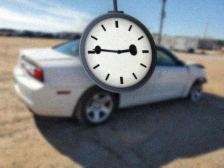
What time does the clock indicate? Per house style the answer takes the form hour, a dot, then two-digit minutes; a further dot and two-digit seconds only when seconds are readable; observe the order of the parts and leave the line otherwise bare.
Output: 2.46
